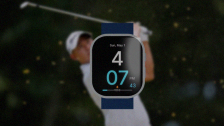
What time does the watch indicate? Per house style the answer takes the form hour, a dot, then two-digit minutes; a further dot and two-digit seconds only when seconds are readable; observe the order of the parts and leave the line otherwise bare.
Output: 4.07
